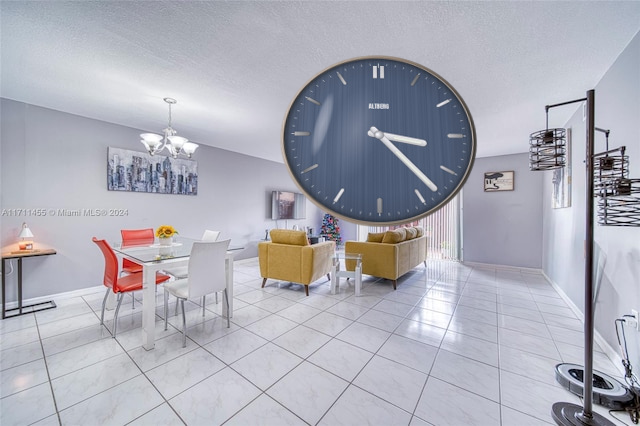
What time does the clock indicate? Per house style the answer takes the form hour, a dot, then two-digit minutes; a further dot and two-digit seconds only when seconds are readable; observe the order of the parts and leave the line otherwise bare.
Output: 3.23
